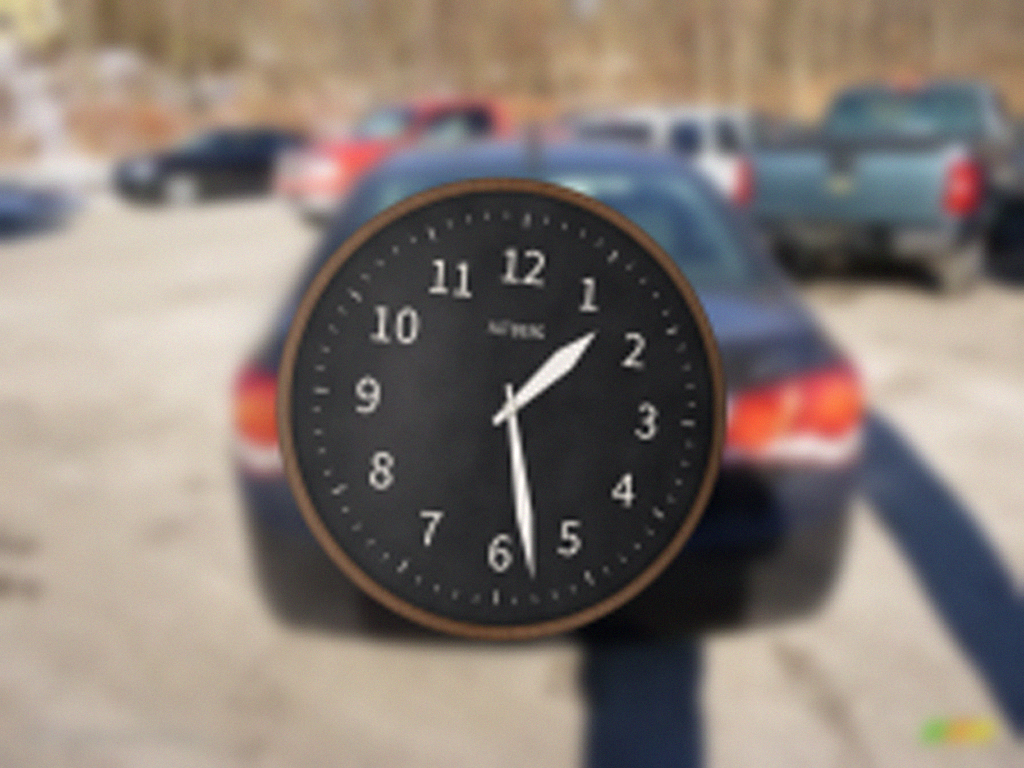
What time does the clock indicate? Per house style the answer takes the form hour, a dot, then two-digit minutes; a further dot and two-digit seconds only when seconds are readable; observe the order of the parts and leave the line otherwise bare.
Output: 1.28
